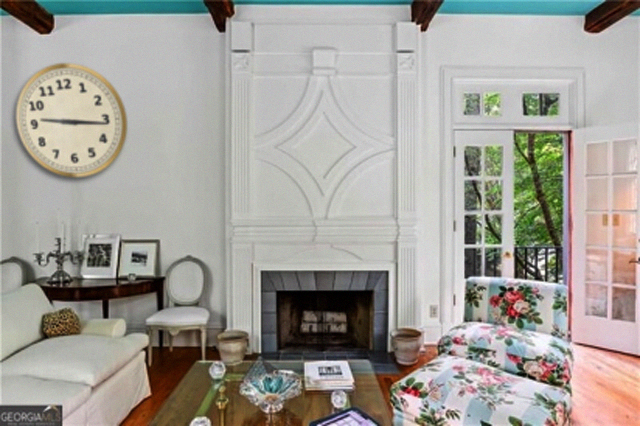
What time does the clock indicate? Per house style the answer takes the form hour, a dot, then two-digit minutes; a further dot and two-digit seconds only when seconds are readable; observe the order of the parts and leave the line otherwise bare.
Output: 9.16
